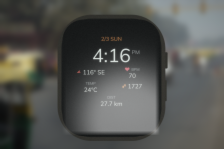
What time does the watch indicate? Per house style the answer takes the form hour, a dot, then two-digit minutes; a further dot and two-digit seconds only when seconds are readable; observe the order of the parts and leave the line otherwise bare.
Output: 4.16
